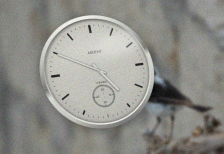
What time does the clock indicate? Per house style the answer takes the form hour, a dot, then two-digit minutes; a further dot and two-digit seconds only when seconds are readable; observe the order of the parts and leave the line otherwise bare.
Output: 4.50
